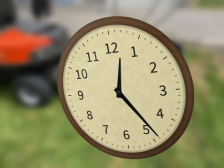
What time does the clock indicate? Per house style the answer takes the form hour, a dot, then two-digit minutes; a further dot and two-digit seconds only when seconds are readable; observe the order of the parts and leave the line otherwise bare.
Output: 12.24
